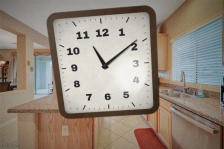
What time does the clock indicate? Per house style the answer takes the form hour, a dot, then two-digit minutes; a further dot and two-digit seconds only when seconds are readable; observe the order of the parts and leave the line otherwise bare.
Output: 11.09
